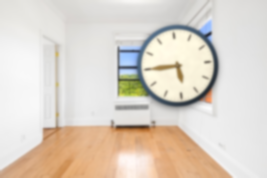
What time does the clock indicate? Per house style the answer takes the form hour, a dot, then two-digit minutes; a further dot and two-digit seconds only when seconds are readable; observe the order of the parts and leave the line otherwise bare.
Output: 5.45
